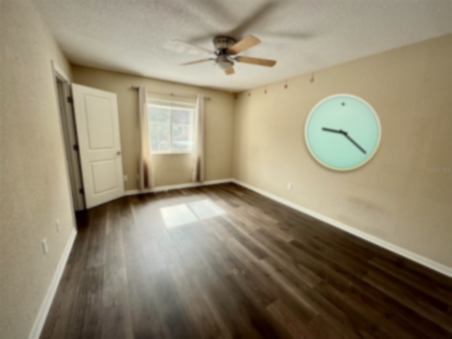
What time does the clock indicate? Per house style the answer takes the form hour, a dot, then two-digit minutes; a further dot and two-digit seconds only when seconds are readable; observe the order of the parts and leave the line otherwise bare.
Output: 9.22
